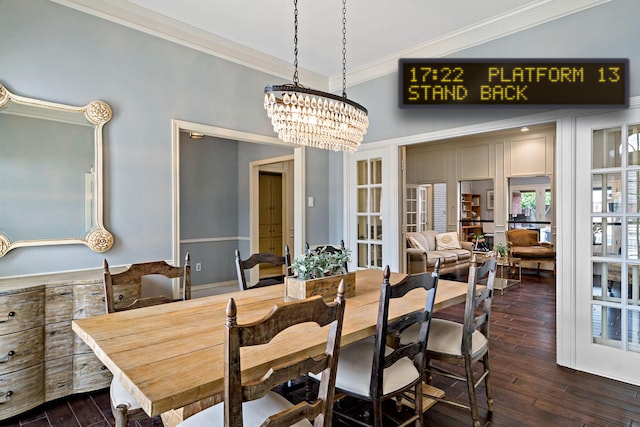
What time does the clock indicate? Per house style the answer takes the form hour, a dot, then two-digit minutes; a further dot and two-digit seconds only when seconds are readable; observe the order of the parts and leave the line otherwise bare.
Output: 17.22
